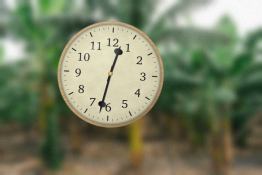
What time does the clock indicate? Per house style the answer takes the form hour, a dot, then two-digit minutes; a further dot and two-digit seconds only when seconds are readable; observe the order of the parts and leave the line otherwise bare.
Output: 12.32
